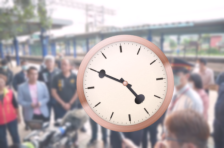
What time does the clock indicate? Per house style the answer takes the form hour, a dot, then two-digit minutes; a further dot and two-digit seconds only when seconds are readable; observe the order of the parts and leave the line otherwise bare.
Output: 4.50
